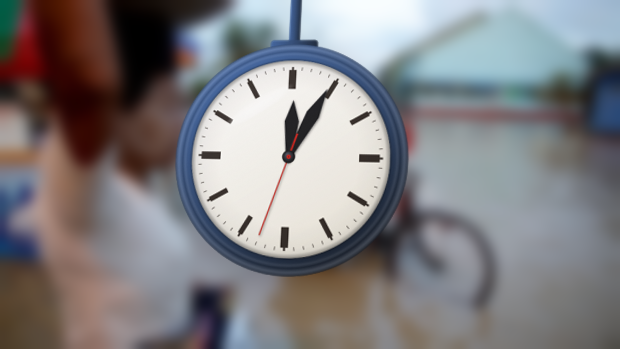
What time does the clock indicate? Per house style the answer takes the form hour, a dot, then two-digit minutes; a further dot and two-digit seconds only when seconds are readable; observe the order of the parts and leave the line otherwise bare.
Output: 12.04.33
